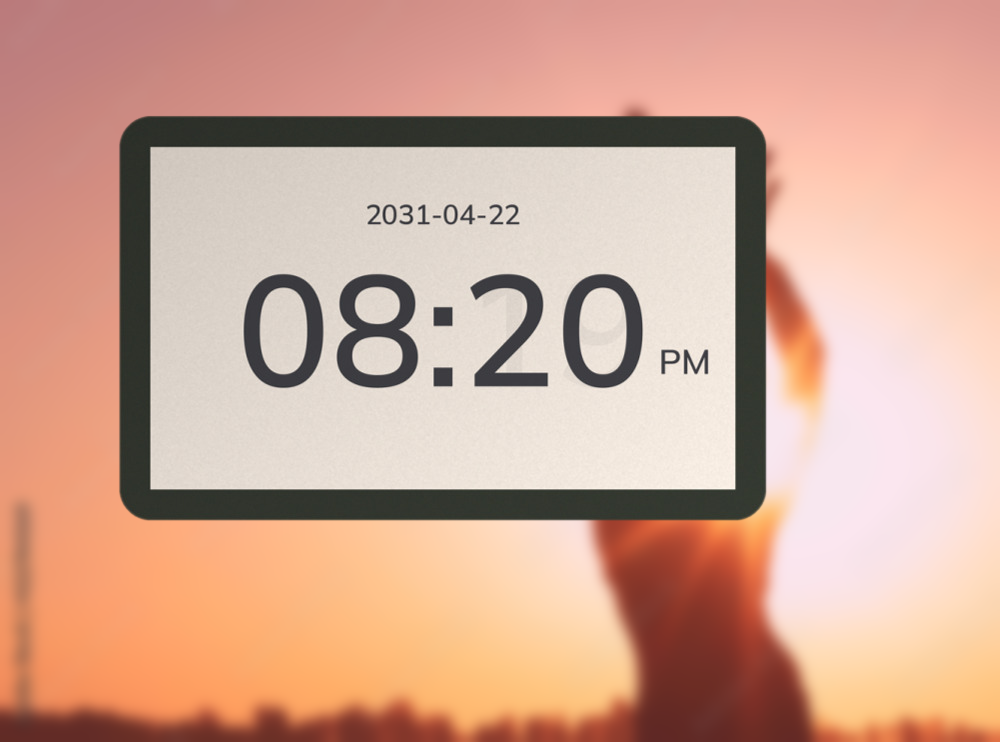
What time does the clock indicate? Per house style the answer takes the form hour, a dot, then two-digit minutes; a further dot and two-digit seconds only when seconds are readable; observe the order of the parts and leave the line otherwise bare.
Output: 8.20
